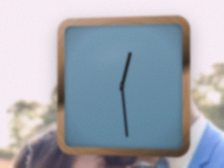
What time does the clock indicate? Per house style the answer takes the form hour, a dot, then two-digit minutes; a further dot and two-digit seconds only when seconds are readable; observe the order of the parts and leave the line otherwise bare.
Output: 12.29
